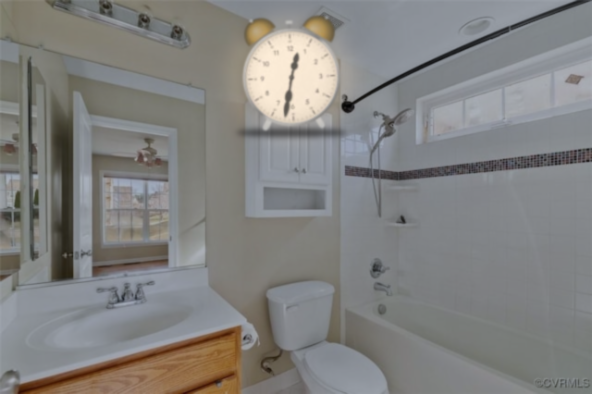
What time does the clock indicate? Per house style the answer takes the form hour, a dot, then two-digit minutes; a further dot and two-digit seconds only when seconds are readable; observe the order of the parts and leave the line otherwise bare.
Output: 12.32
